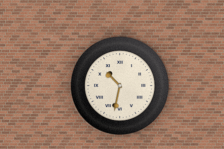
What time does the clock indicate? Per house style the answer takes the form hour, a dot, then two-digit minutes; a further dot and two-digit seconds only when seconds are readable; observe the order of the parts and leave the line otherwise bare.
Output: 10.32
